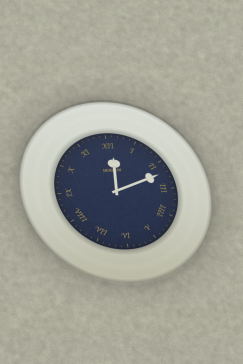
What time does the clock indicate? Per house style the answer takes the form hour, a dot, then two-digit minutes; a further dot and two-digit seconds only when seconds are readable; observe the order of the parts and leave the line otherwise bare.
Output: 12.12
